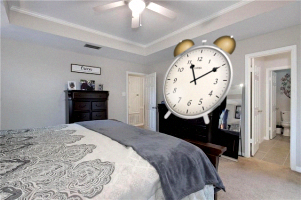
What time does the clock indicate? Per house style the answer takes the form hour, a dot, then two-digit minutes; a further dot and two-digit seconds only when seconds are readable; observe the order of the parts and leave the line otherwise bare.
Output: 11.10
